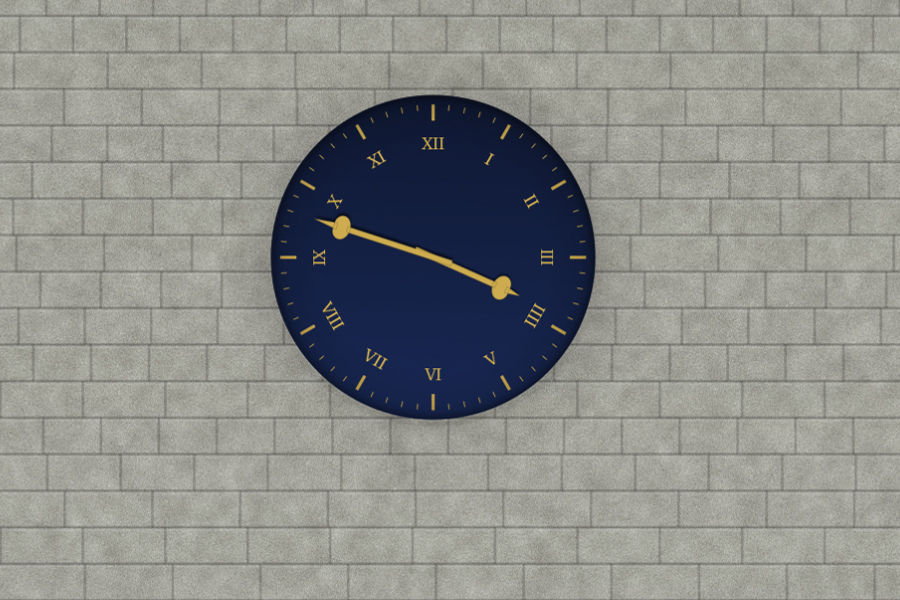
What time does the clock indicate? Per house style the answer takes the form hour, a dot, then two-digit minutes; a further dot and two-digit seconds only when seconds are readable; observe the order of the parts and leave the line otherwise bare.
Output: 3.48
